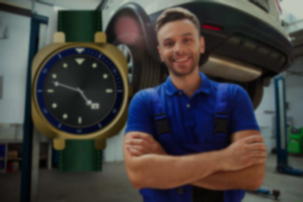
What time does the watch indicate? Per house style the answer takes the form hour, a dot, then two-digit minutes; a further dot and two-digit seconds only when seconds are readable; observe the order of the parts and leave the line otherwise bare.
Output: 4.48
